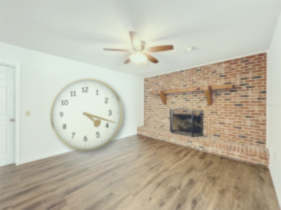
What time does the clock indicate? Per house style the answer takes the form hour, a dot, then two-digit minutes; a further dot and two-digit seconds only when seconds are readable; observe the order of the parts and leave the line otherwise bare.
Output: 4.18
